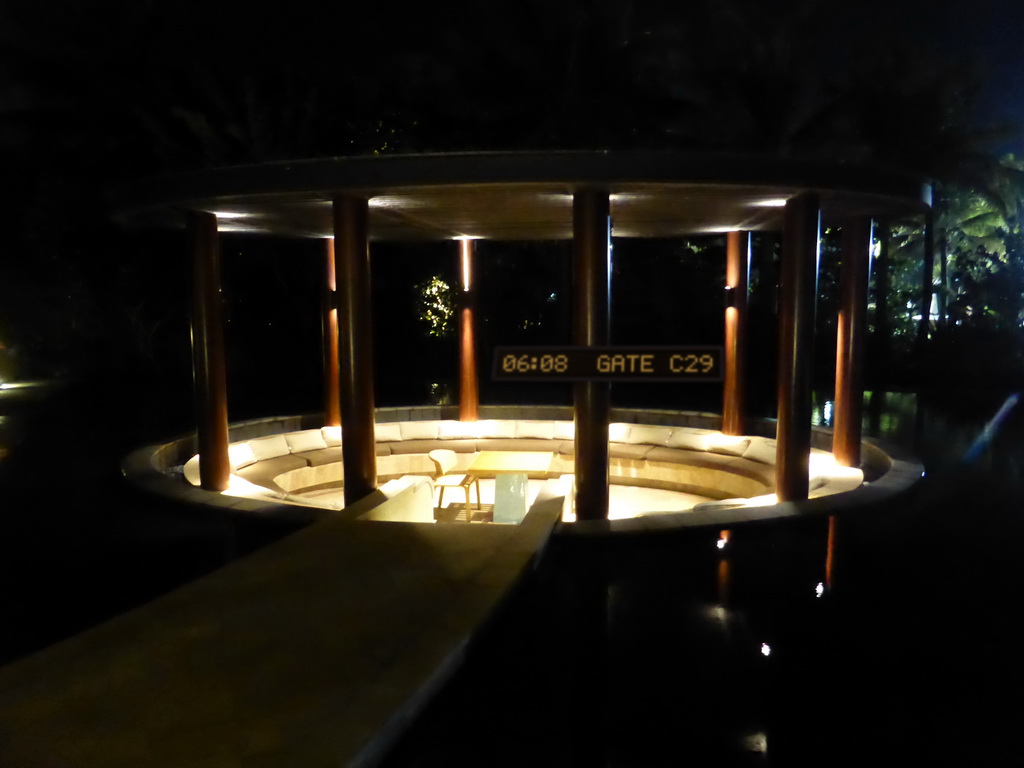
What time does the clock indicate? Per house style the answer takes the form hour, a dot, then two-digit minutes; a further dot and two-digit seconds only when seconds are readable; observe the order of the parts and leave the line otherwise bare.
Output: 6.08
